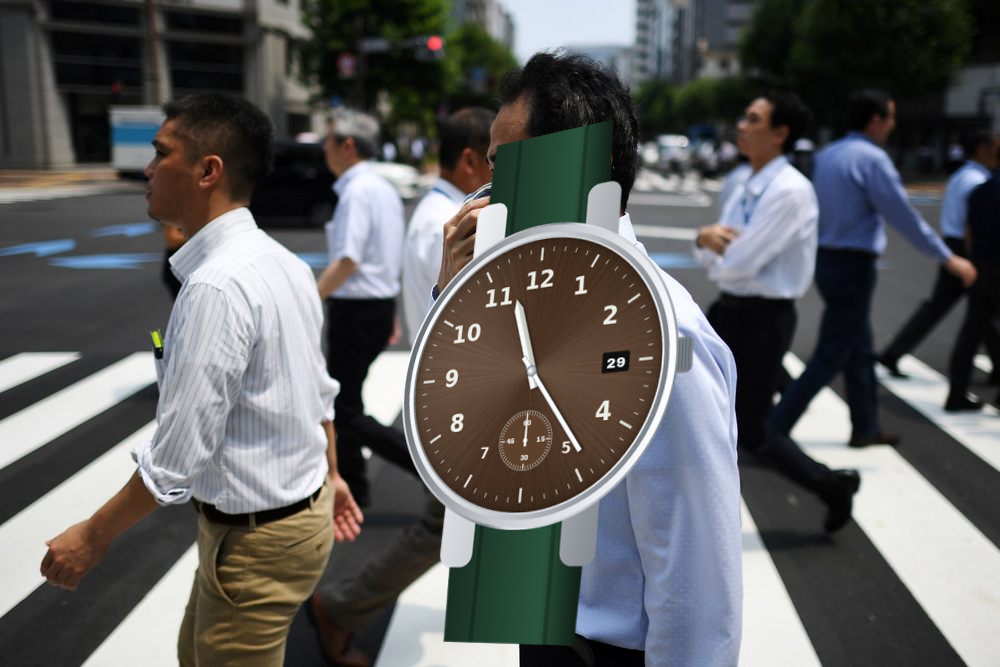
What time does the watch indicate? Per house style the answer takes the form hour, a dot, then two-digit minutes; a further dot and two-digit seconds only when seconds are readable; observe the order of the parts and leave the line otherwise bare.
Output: 11.24
